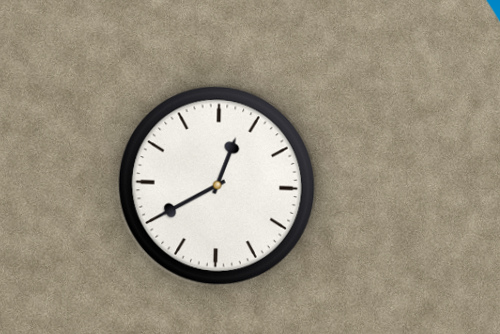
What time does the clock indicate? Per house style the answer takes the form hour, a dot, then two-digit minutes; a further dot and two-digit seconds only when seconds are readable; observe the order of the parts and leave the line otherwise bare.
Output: 12.40
